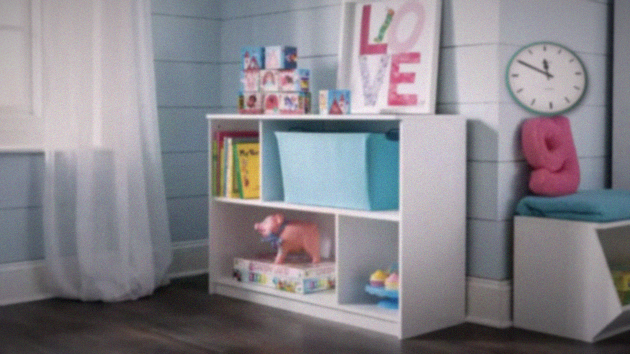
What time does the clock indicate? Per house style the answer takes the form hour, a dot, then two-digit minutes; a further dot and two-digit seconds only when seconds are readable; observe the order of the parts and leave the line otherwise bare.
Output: 11.50
